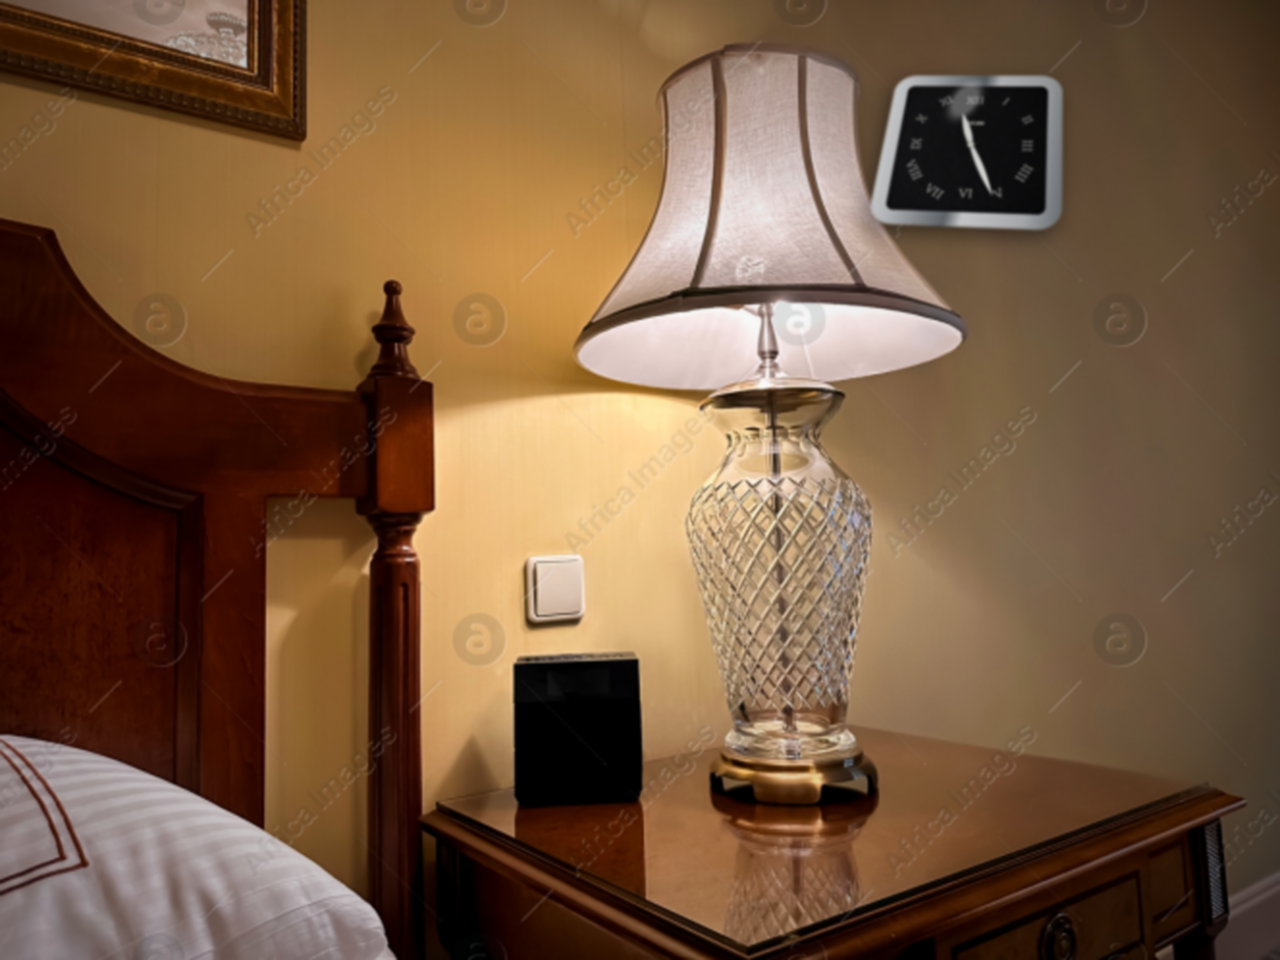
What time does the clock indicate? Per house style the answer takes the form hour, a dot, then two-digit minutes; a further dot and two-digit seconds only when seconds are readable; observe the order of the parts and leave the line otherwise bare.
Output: 11.26
